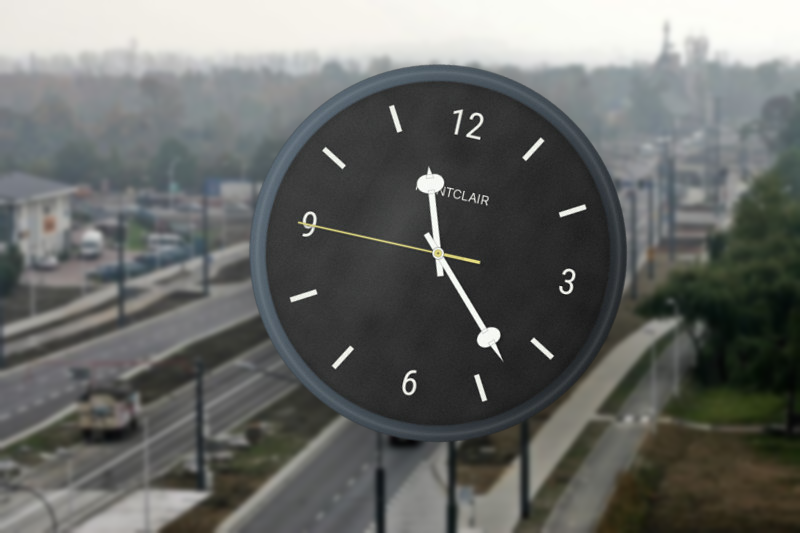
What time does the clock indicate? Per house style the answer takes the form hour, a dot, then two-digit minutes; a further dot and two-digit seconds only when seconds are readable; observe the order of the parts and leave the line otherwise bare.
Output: 11.22.45
